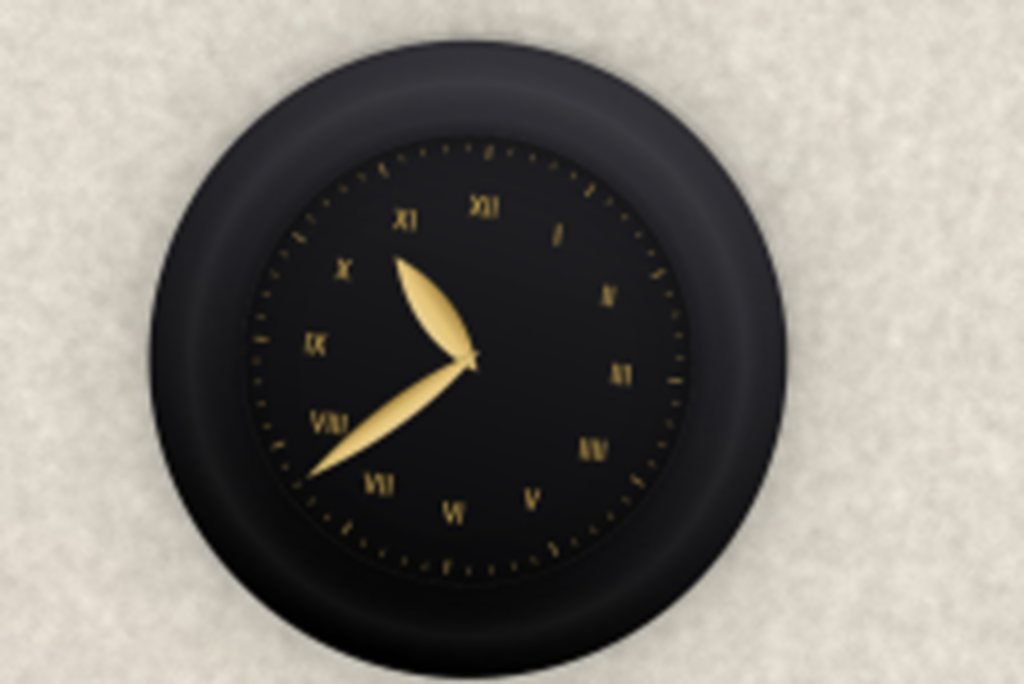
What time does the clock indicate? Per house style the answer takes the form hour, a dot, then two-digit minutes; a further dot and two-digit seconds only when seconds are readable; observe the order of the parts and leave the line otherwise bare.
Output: 10.38
